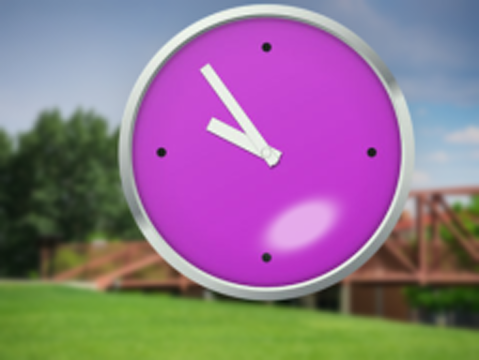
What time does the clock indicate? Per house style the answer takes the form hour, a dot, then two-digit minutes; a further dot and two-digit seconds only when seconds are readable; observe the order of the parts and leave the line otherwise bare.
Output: 9.54
